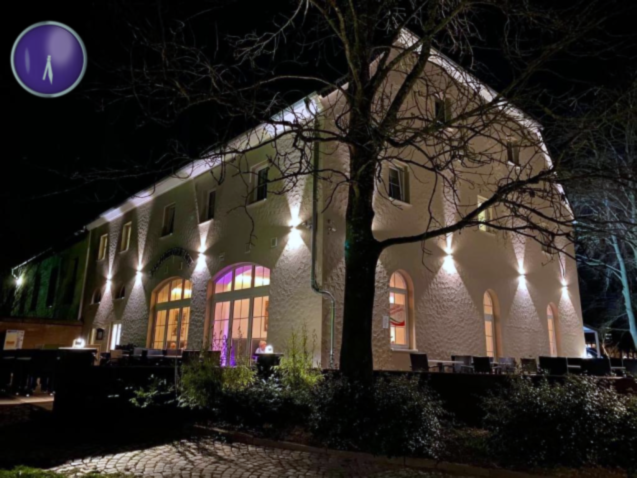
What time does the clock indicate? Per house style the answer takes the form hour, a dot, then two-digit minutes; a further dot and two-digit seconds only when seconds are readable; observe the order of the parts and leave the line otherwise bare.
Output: 6.29
